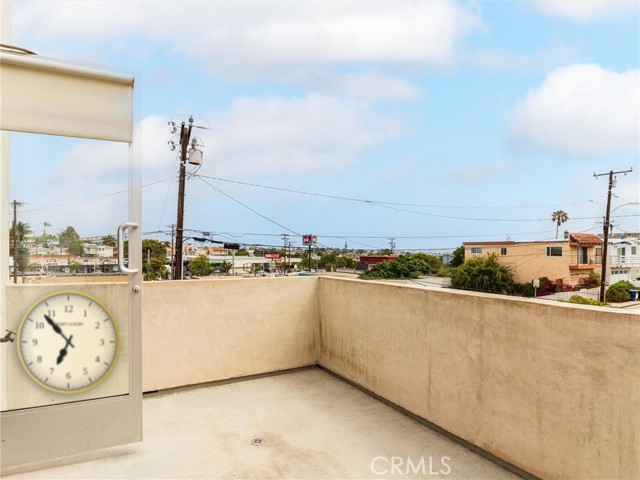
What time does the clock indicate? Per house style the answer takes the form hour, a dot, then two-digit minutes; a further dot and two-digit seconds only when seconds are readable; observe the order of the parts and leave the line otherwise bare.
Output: 6.53
